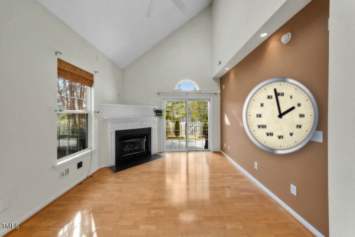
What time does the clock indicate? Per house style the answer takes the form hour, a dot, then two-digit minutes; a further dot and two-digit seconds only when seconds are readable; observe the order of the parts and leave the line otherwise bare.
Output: 1.58
